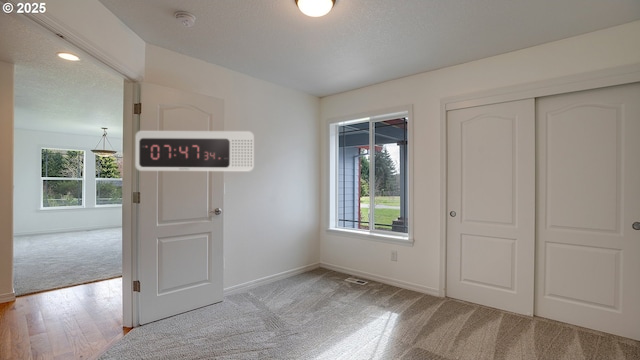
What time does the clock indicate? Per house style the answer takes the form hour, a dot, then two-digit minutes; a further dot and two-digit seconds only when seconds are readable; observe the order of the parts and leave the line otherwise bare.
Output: 7.47
